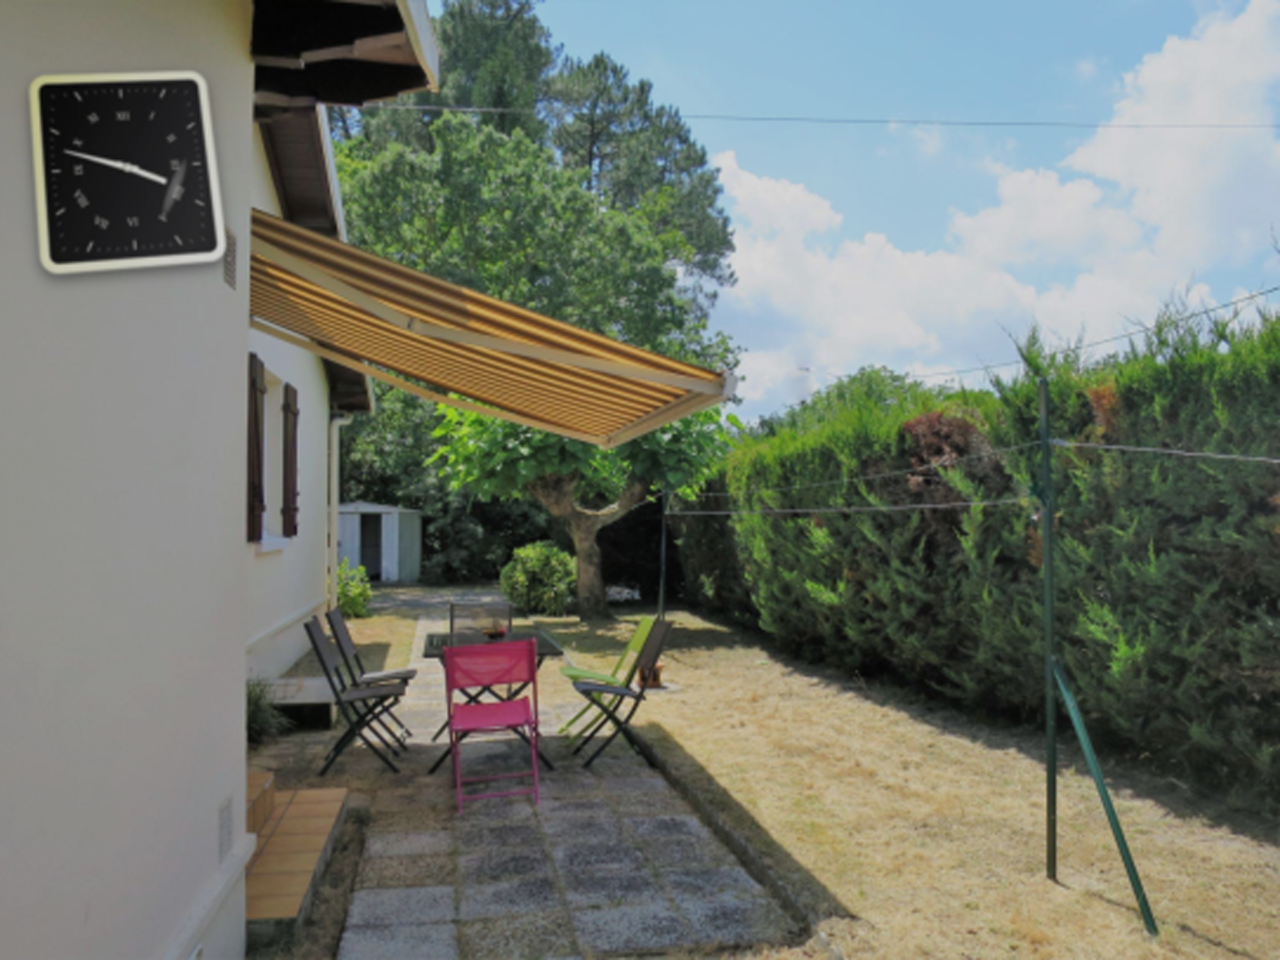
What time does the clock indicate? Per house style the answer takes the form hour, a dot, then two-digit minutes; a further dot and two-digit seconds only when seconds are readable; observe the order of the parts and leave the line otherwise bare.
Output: 3.48
